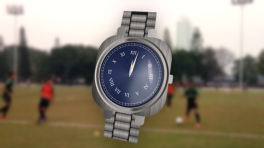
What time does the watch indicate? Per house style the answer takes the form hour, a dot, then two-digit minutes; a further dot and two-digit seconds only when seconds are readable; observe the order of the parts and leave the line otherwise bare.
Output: 12.02
